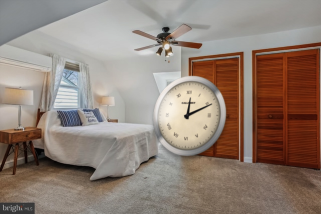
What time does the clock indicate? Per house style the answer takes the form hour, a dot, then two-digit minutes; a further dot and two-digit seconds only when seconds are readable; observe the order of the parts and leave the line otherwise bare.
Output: 12.11
